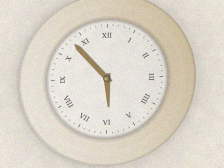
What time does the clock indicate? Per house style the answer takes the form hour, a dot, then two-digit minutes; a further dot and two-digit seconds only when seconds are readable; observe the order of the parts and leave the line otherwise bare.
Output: 5.53
